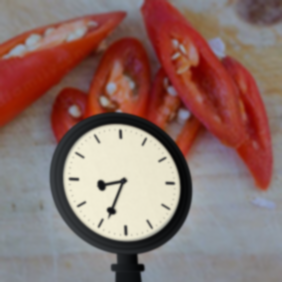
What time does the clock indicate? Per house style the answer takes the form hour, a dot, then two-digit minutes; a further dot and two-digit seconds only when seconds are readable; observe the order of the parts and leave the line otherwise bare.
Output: 8.34
